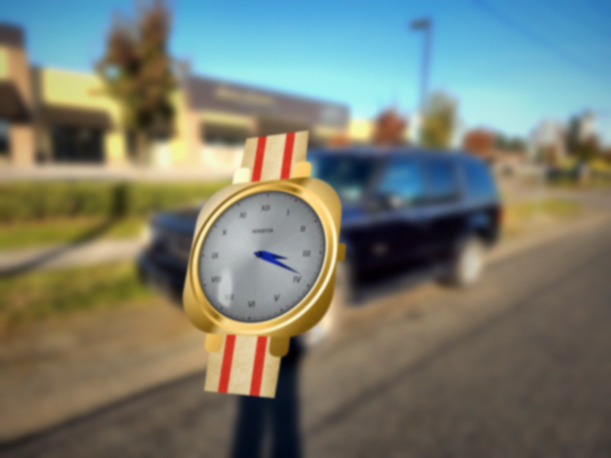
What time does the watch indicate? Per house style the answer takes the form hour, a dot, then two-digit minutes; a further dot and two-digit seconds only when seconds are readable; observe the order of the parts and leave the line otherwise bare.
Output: 3.19
